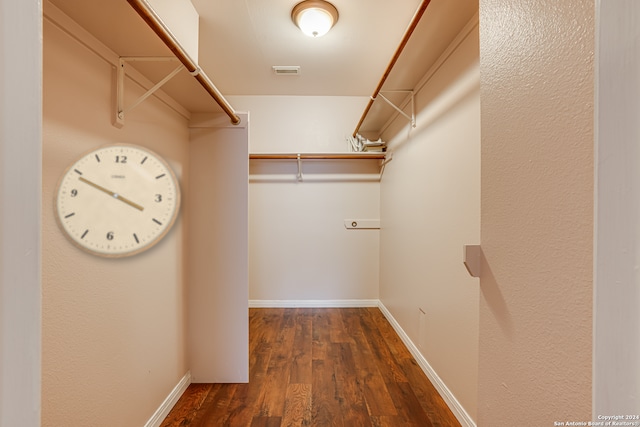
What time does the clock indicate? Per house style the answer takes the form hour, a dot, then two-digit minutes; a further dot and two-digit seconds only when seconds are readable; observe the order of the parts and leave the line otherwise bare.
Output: 3.49
